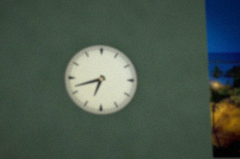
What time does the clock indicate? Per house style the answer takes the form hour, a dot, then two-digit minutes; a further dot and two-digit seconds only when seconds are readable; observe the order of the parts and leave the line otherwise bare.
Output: 6.42
